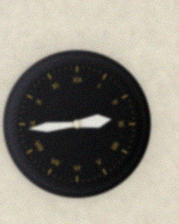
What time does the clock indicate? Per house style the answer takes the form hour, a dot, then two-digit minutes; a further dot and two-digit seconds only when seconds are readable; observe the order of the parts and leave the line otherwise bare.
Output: 2.44
